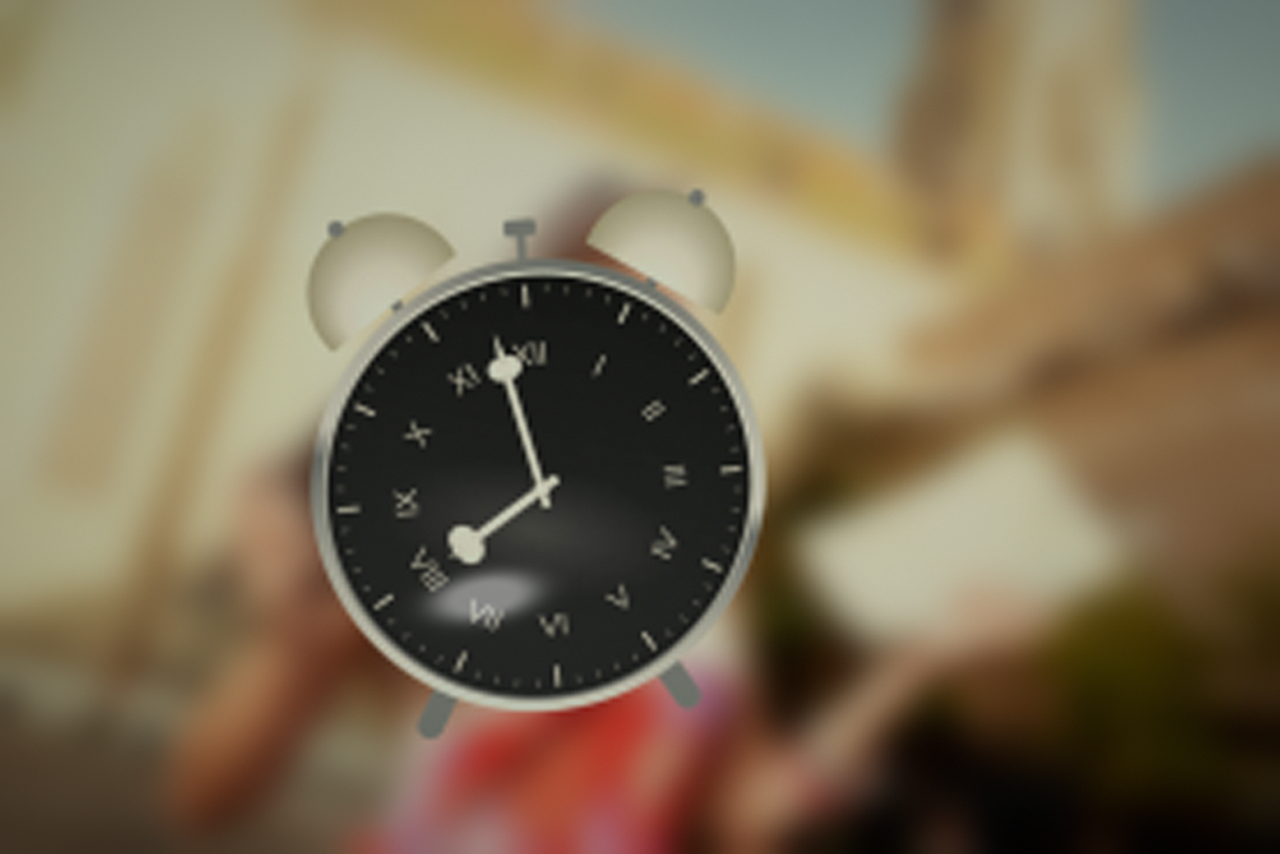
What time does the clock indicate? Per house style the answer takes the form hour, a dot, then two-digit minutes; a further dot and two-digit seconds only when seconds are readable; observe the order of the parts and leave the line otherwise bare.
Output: 7.58
